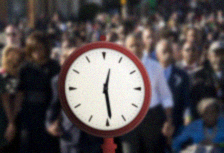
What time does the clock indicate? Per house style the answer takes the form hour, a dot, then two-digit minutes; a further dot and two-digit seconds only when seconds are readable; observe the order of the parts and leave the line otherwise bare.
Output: 12.29
